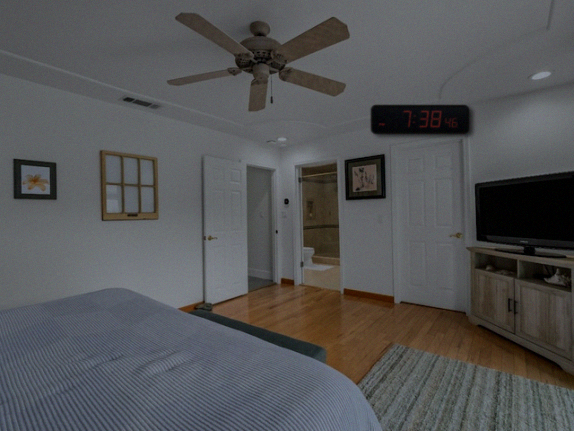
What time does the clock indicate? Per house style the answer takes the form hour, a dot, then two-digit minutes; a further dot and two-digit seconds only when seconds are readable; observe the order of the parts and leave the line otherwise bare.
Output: 7.38.46
